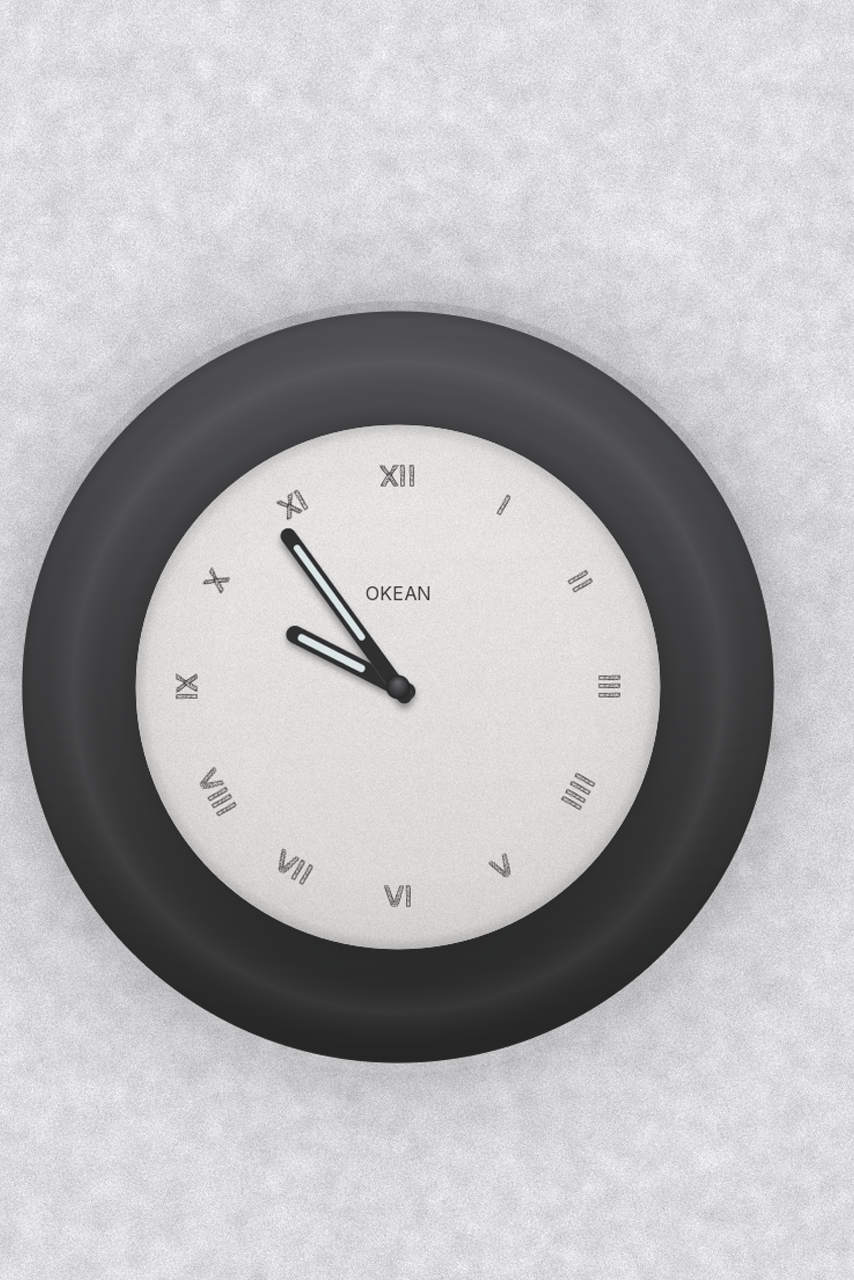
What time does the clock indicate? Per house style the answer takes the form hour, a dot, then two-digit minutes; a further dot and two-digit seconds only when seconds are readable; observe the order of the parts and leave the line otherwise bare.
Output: 9.54
